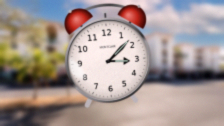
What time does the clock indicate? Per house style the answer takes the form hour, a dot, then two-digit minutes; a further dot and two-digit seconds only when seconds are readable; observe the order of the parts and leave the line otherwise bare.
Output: 3.08
